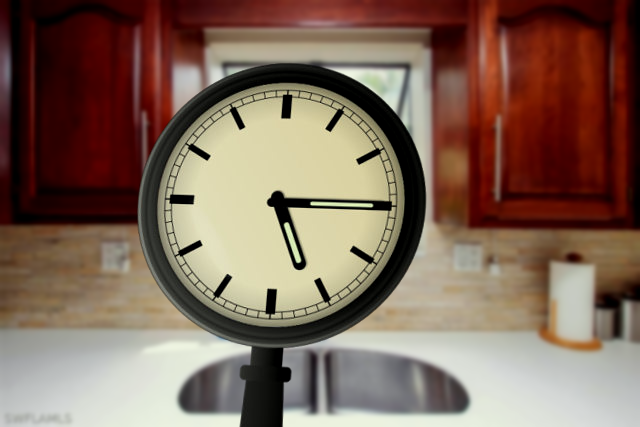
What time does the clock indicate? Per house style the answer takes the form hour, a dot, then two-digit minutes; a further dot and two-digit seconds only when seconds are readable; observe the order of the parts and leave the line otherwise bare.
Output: 5.15
